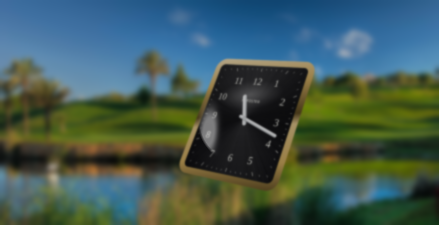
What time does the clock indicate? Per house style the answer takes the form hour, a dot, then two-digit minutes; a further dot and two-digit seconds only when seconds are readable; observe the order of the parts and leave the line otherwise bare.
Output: 11.18
